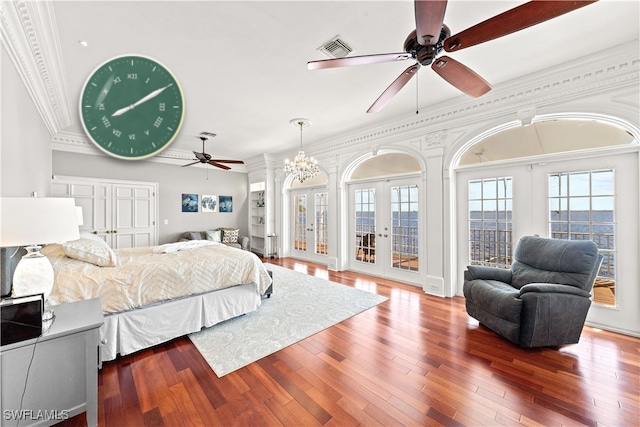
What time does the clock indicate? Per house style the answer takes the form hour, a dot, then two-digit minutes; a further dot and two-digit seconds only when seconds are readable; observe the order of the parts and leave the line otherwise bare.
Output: 8.10
